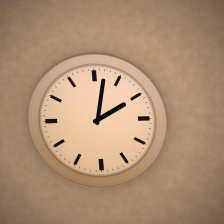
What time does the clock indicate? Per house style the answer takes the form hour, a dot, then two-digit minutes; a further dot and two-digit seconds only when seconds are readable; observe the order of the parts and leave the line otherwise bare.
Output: 2.02
